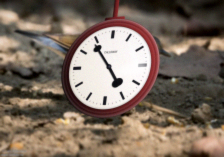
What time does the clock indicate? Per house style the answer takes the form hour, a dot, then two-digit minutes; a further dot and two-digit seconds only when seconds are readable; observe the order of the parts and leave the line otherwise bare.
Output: 4.54
